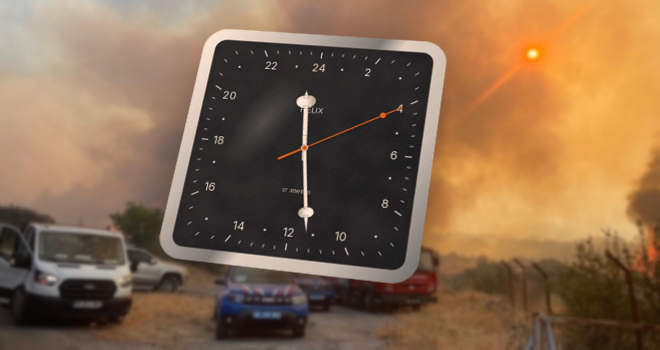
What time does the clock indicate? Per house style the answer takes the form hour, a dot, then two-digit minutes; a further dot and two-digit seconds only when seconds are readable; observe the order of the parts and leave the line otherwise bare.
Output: 23.28.10
